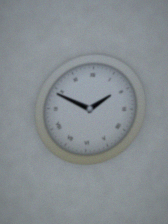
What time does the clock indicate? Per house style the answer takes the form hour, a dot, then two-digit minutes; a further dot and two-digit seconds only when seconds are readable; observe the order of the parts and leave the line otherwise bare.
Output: 1.49
